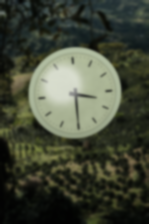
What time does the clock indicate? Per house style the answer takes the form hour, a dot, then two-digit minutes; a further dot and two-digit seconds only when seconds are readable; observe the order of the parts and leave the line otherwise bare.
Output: 3.30
